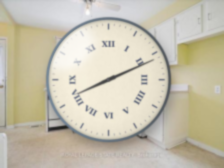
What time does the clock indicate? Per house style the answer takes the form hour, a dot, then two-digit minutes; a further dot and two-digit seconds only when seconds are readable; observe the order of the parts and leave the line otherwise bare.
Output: 8.11
